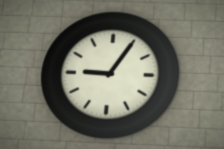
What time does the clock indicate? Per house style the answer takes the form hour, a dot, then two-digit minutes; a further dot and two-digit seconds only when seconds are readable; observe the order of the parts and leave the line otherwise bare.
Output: 9.05
